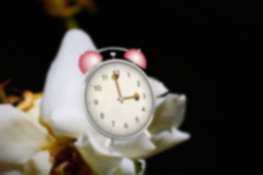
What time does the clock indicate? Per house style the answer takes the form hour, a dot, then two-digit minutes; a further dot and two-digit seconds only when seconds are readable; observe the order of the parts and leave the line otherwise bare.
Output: 2.59
